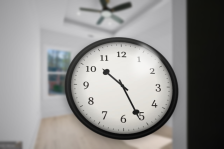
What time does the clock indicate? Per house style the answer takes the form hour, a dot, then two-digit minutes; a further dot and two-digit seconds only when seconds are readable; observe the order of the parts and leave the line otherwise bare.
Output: 10.26
